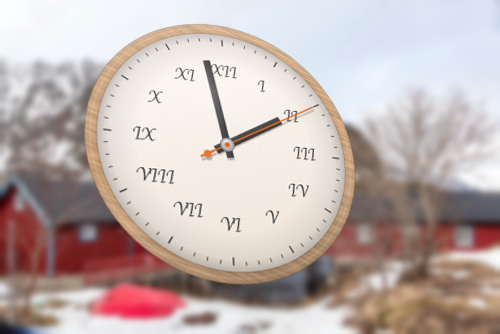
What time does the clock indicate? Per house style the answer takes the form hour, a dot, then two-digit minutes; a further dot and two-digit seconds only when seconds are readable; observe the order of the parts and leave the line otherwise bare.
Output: 1.58.10
